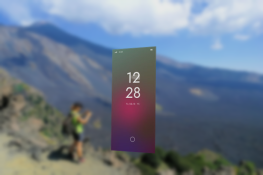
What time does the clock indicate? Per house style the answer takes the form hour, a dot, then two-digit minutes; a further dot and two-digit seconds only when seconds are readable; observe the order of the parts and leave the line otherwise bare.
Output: 12.28
